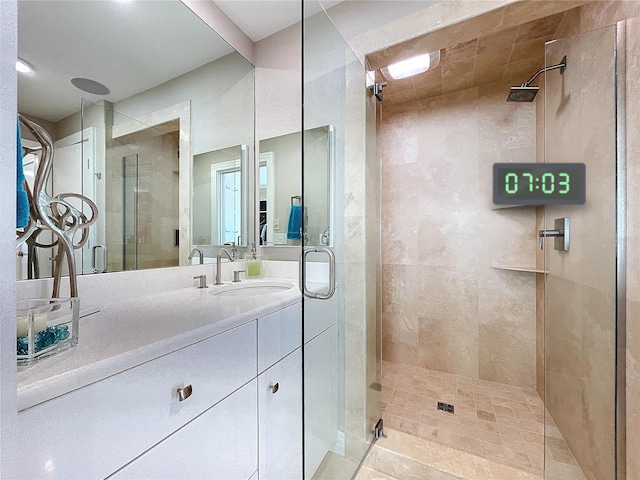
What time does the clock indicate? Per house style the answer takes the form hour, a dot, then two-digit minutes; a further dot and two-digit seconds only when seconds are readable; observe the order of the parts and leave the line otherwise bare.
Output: 7.03
